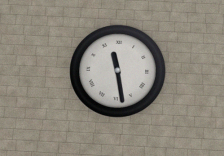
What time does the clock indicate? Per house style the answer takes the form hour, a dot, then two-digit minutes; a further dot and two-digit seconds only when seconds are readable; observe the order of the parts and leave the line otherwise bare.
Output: 11.28
